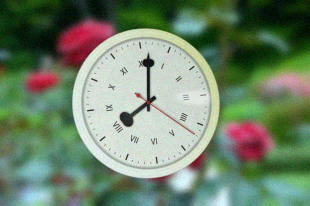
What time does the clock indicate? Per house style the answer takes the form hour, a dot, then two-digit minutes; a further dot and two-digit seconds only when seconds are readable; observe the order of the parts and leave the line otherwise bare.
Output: 8.01.22
